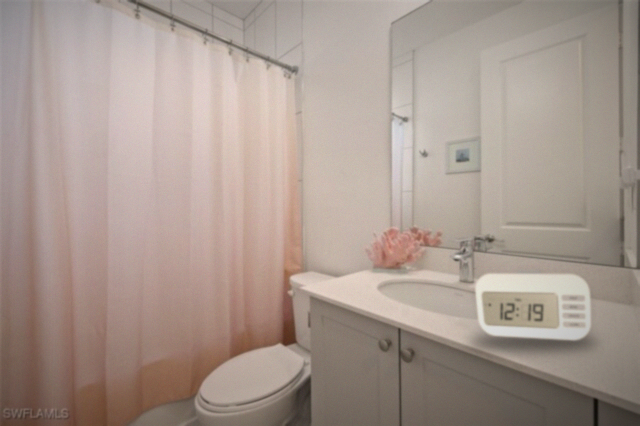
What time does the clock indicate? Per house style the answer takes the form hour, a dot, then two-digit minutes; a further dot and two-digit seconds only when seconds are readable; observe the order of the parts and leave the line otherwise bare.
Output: 12.19
